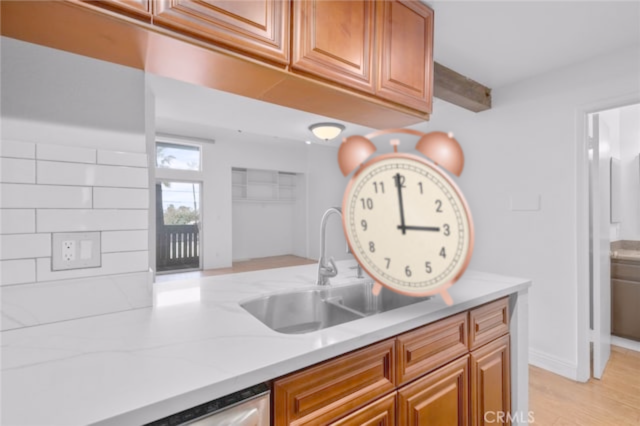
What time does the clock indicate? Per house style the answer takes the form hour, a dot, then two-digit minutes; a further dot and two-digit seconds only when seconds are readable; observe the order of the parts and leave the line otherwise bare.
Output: 3.00
